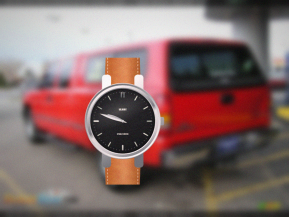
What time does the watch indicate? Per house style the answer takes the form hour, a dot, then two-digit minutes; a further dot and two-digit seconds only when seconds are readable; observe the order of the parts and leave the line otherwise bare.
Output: 9.48
